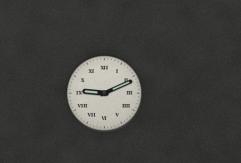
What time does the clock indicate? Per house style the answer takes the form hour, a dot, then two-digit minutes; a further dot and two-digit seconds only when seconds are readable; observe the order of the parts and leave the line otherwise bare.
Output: 9.11
